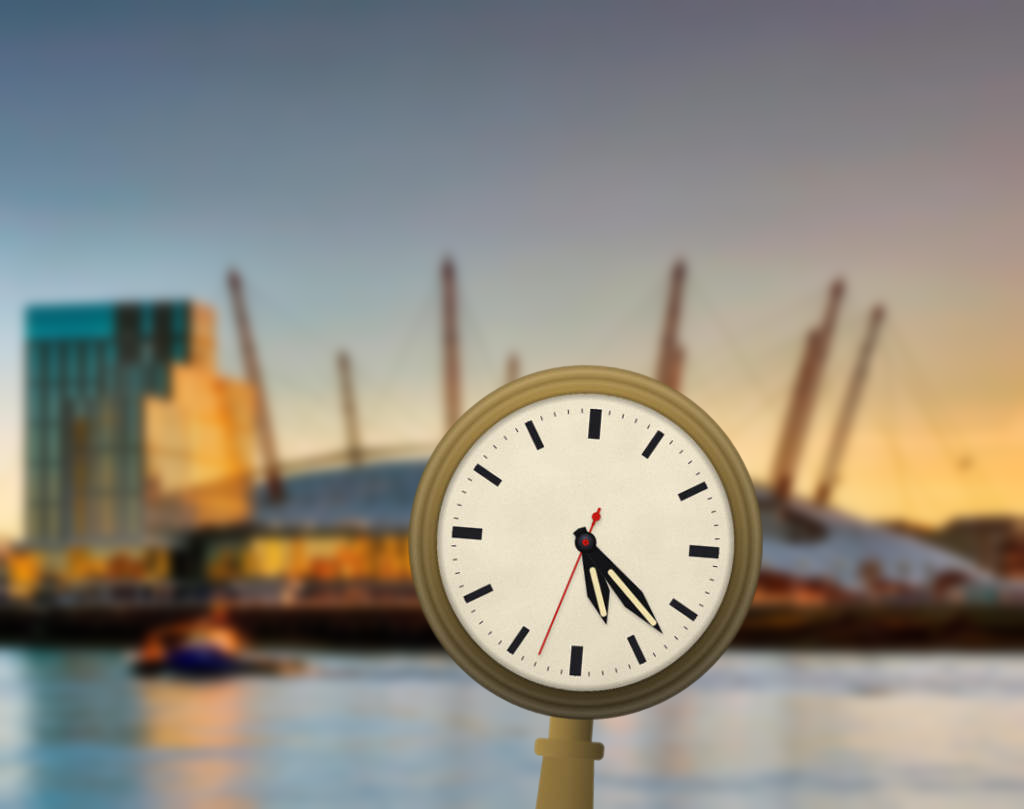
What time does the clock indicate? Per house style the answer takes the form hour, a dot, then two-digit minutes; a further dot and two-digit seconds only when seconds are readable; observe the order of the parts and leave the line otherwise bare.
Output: 5.22.33
